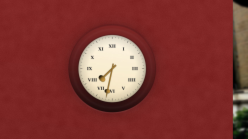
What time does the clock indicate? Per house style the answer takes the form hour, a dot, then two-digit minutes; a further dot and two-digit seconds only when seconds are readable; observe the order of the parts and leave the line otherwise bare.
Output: 7.32
